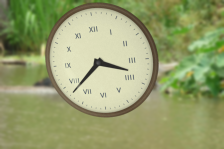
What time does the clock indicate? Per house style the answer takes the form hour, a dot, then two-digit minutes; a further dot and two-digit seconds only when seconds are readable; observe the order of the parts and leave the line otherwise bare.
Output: 3.38
